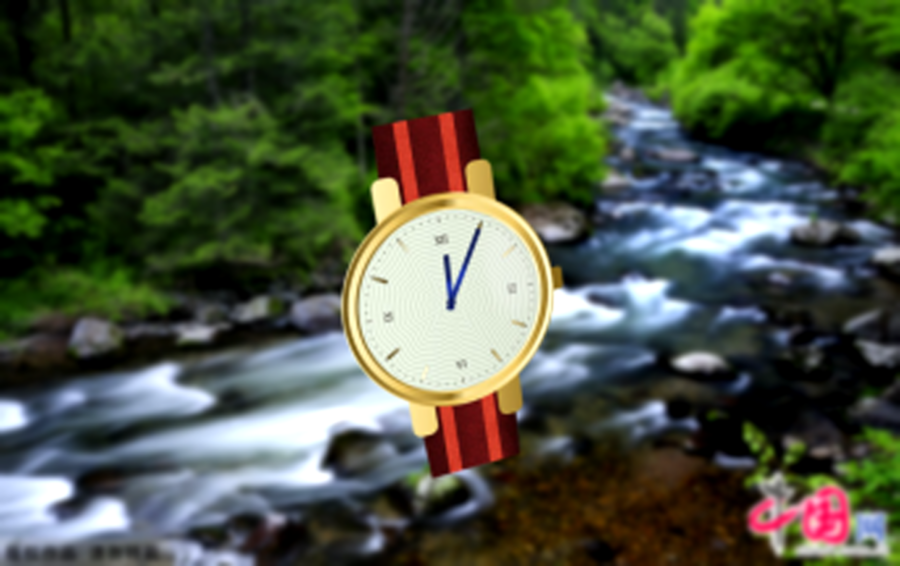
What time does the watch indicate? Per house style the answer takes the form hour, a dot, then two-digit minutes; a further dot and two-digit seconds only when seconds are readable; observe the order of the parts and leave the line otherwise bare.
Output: 12.05
